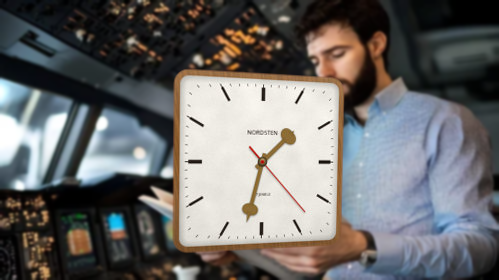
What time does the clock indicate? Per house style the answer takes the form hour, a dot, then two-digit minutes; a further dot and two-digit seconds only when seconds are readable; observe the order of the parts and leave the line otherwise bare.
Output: 1.32.23
